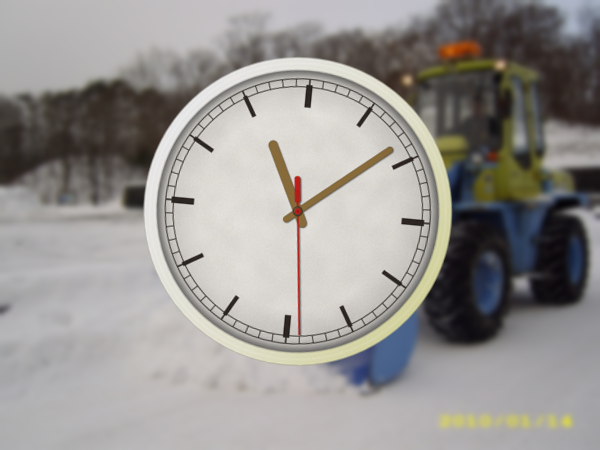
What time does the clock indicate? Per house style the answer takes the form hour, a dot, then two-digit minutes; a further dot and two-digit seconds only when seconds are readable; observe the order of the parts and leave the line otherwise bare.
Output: 11.08.29
